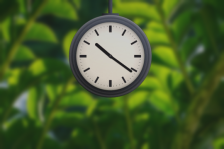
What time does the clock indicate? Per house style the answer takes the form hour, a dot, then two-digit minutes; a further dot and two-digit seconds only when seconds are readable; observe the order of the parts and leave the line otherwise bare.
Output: 10.21
